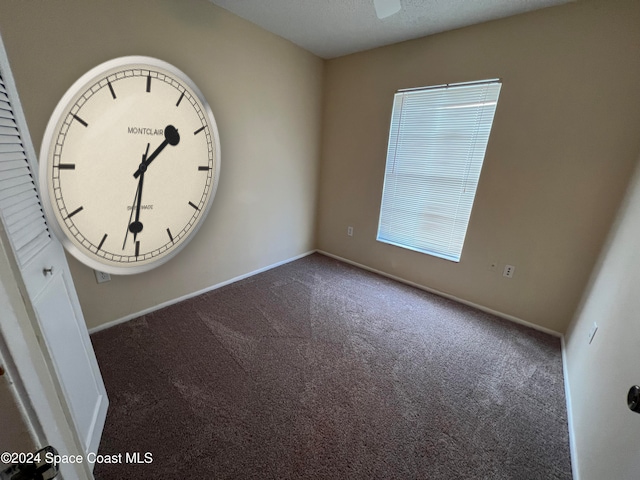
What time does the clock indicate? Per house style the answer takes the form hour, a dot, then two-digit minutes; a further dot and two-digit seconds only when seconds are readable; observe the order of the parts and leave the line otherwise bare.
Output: 1.30.32
